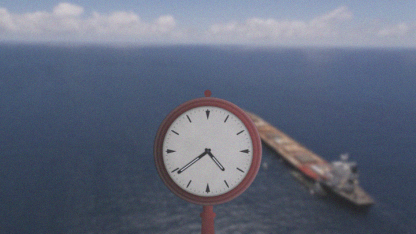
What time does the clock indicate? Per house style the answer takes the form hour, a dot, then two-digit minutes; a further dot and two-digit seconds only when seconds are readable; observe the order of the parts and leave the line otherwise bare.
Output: 4.39
